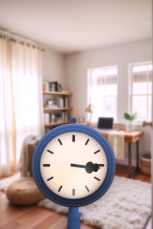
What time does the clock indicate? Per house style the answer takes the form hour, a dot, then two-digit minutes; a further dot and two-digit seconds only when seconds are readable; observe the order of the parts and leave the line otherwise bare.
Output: 3.16
